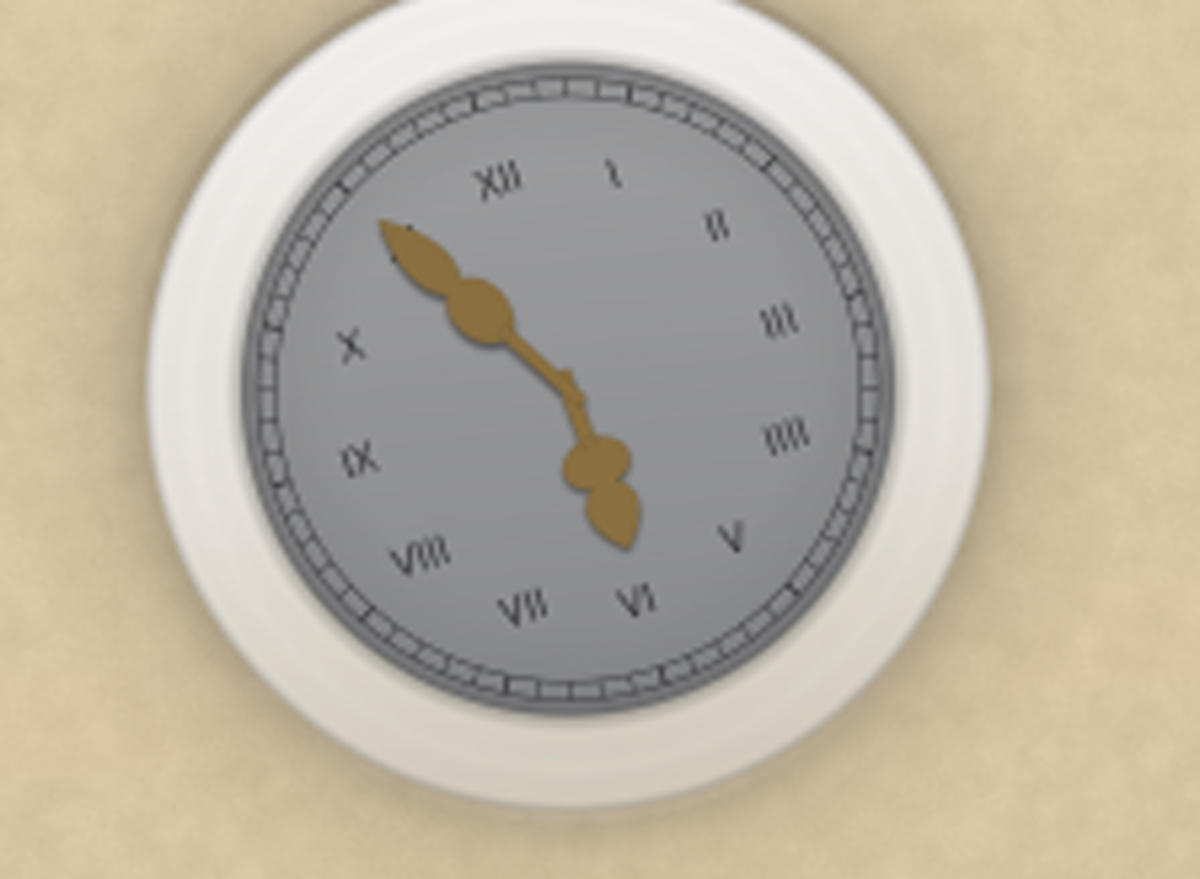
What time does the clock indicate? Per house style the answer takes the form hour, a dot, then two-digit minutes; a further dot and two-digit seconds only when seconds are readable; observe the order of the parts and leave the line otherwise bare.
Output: 5.55
